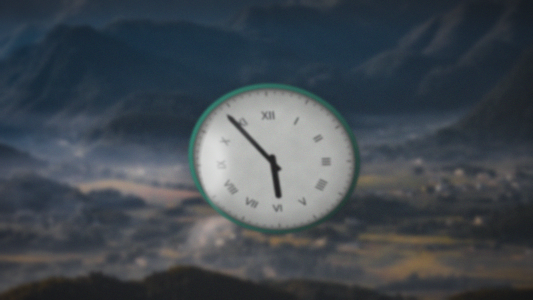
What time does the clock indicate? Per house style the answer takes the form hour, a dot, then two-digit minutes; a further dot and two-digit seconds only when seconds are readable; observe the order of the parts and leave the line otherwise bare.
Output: 5.54
